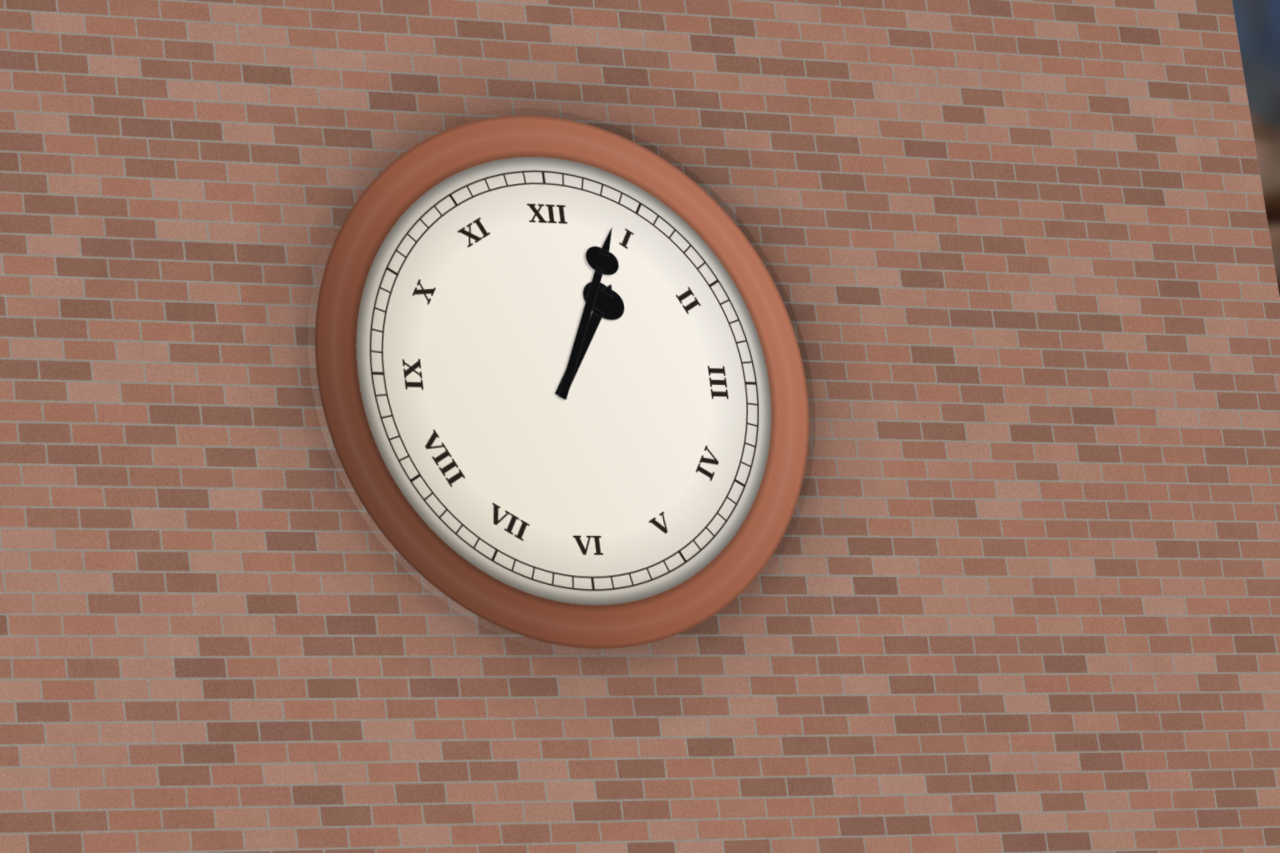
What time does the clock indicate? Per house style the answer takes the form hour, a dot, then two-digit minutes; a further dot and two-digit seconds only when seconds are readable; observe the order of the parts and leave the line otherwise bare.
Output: 1.04
